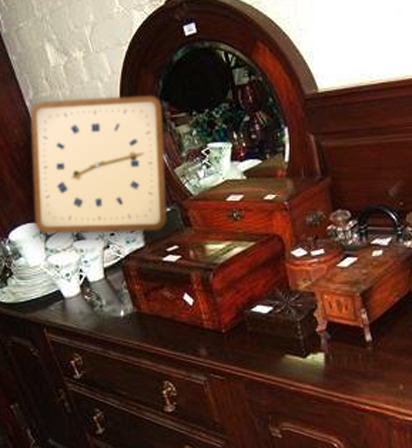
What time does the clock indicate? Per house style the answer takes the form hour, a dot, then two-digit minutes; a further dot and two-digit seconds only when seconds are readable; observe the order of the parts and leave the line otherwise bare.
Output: 8.13
